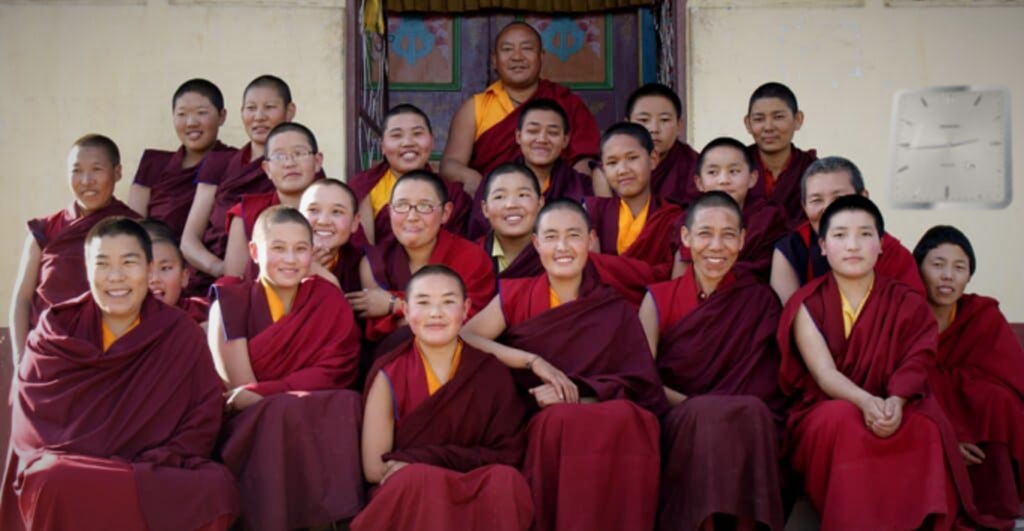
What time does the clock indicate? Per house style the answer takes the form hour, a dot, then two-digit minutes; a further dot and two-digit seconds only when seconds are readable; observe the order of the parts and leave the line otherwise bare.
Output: 2.44
